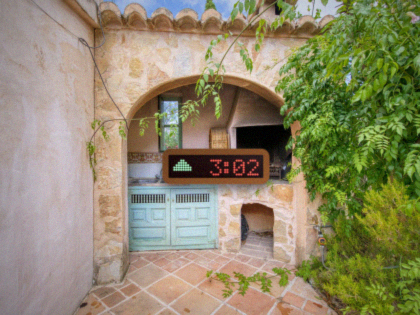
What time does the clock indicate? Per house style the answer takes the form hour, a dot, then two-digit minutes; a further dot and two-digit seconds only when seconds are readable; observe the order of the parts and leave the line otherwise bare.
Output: 3.02
